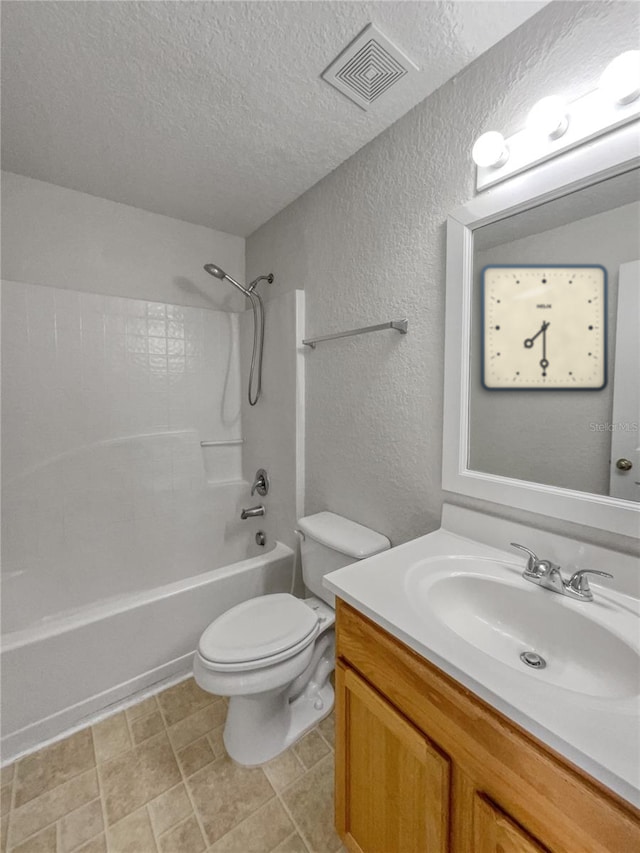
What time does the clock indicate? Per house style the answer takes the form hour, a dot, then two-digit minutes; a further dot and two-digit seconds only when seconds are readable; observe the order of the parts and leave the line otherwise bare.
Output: 7.30
